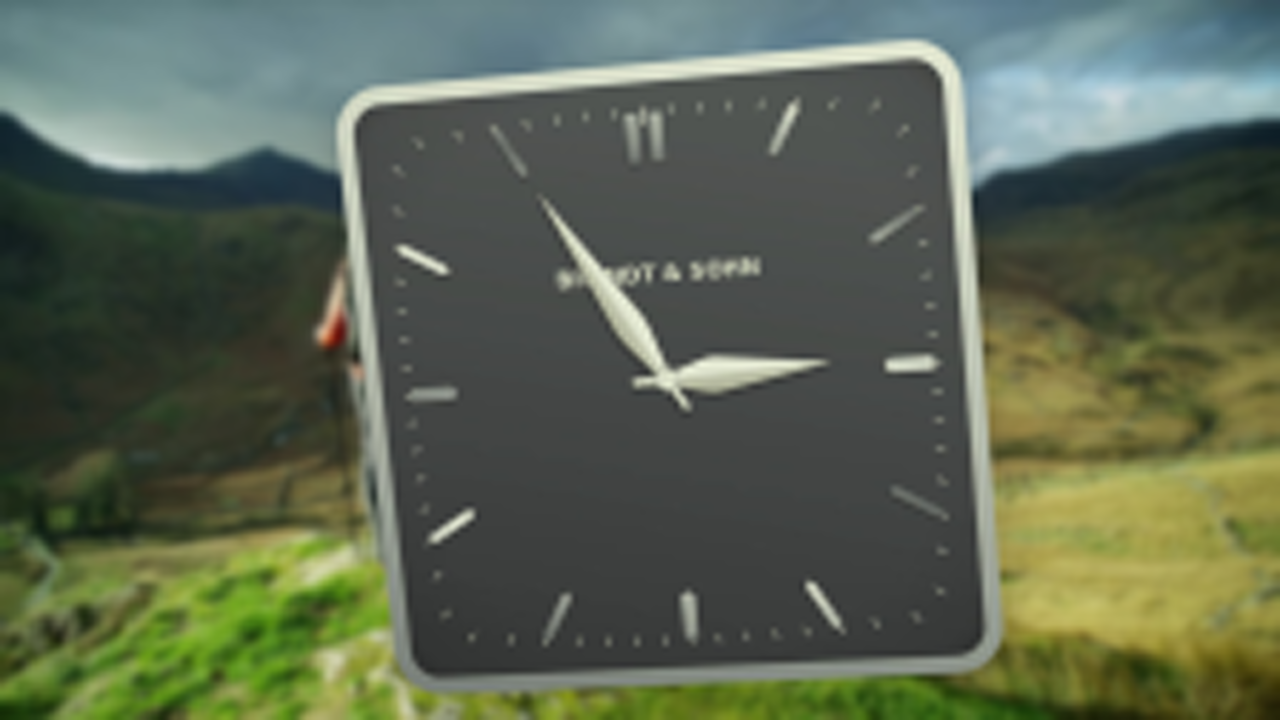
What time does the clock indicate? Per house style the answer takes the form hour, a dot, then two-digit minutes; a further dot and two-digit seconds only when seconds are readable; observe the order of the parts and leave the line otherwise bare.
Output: 2.55
